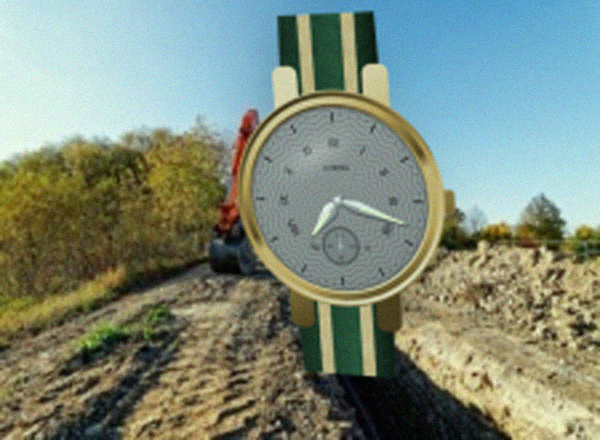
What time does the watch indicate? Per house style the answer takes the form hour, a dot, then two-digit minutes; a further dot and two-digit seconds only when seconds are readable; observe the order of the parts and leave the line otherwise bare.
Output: 7.18
